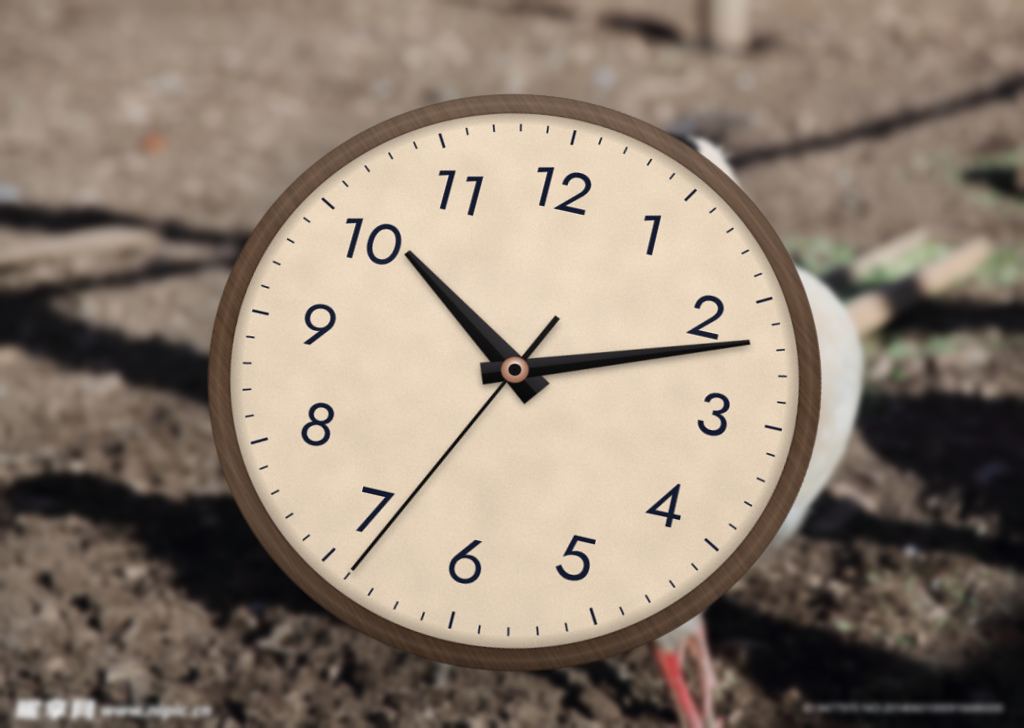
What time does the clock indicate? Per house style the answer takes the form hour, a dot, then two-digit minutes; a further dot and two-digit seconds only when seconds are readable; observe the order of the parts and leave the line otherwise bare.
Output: 10.11.34
